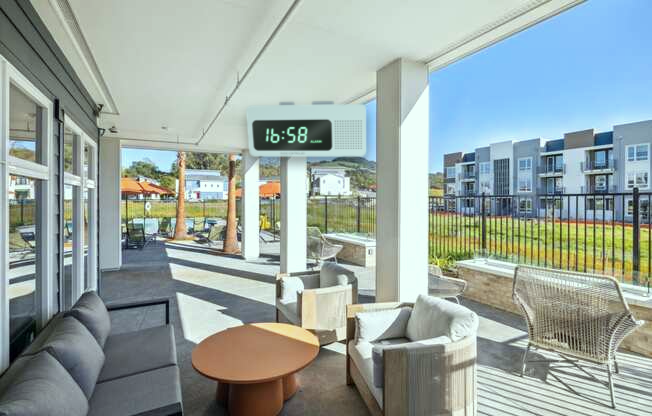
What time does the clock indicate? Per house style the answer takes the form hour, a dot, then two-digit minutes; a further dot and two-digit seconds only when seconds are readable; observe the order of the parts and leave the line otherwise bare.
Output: 16.58
